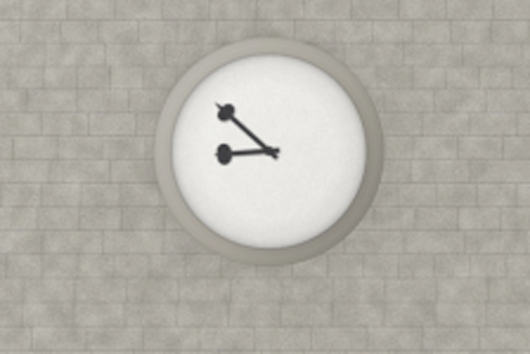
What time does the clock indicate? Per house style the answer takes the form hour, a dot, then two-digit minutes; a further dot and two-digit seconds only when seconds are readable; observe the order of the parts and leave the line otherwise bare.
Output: 8.52
